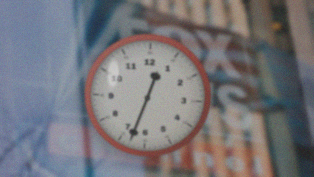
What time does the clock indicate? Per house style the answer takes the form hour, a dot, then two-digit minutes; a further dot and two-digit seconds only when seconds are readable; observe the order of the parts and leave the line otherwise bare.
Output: 12.33
